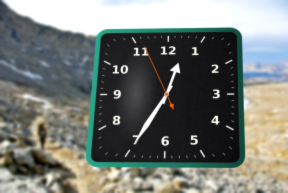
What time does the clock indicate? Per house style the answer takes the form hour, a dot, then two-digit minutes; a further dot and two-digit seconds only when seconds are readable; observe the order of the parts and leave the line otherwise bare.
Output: 12.34.56
